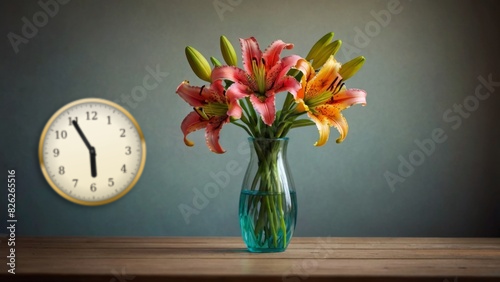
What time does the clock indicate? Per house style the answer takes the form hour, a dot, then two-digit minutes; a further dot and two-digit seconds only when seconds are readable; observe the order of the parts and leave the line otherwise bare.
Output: 5.55
